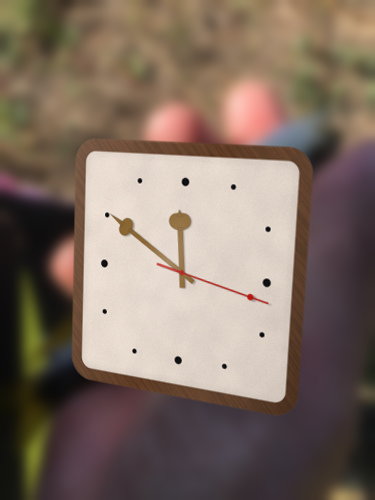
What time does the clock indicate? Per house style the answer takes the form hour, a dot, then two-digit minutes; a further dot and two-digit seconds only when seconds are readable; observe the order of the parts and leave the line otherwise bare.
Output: 11.50.17
